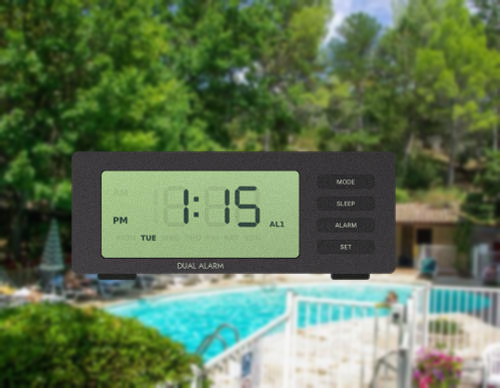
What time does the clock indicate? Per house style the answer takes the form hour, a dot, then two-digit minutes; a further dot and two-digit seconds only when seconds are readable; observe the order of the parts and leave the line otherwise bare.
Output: 1.15
